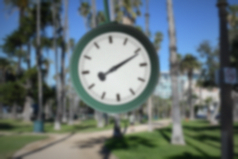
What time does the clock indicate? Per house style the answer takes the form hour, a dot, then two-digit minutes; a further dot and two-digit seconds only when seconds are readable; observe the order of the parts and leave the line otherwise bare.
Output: 8.11
